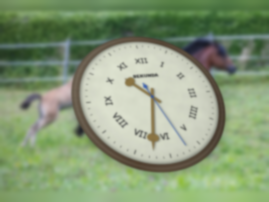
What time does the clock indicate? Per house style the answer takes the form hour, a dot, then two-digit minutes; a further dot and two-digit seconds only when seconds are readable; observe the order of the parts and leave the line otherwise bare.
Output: 10.32.27
